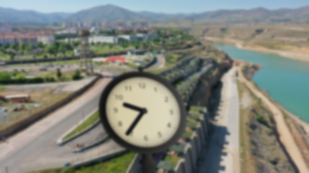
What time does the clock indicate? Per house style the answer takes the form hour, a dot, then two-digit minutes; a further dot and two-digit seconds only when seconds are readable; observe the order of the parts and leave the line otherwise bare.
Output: 9.36
